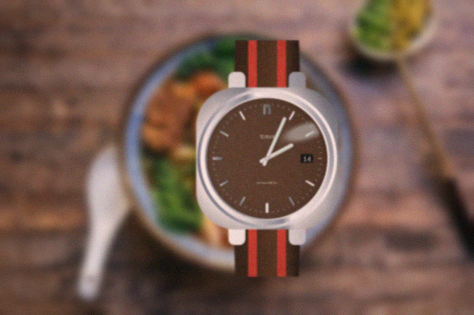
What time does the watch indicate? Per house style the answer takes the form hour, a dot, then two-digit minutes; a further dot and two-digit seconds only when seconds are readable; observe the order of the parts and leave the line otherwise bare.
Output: 2.04
